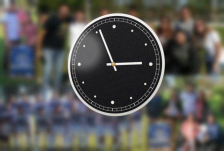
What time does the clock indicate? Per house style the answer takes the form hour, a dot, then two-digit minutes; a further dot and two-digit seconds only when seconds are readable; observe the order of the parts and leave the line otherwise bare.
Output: 2.56
